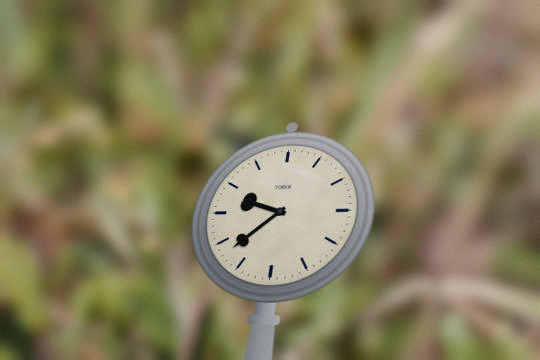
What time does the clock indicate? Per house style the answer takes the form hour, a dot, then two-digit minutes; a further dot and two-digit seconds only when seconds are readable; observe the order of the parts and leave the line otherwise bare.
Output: 9.38
